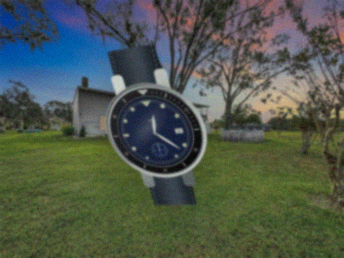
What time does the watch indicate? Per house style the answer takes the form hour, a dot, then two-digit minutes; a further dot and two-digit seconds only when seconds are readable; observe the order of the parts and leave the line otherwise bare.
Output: 12.22
